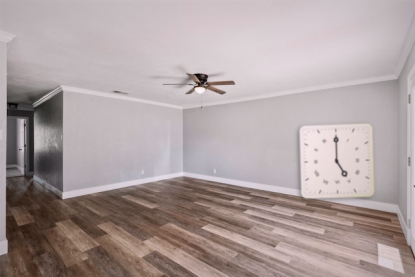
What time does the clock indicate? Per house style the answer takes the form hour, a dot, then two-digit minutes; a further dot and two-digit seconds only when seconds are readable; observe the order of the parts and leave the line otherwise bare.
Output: 5.00
